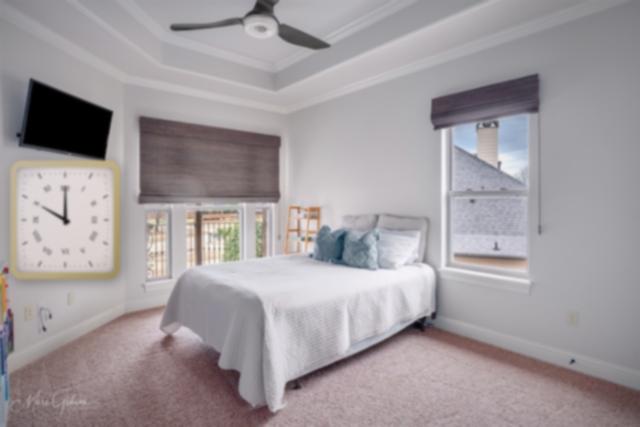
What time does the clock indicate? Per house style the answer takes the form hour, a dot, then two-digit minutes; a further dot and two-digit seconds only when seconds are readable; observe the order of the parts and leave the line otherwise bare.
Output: 10.00
